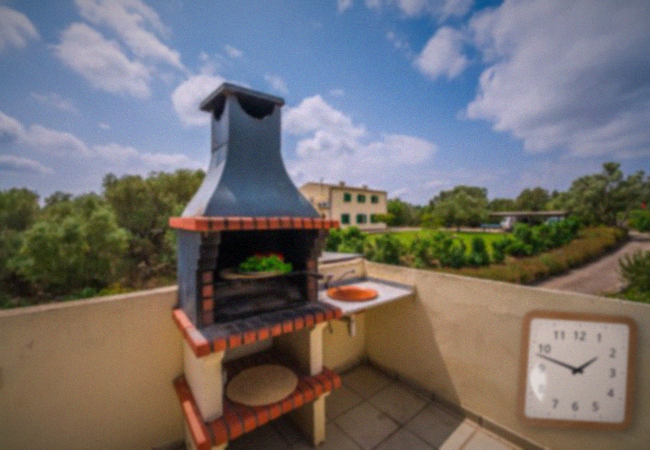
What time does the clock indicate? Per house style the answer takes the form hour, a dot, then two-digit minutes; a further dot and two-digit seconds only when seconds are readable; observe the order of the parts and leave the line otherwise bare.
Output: 1.48
